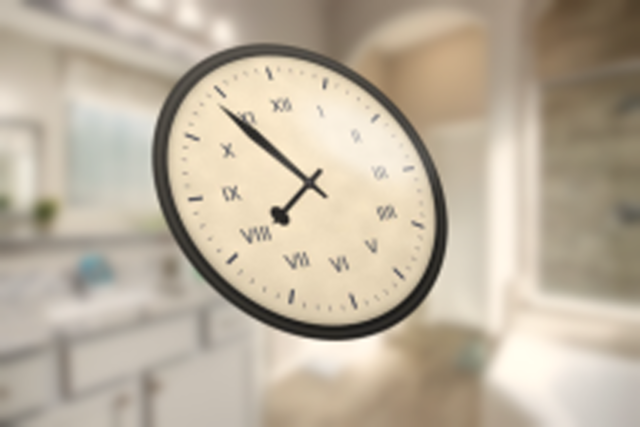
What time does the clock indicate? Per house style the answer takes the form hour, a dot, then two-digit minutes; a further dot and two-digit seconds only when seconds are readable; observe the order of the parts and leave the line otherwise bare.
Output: 7.54
